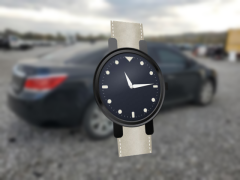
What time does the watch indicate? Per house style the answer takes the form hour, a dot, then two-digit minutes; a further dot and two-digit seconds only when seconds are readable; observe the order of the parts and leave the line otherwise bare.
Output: 11.14
